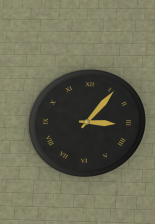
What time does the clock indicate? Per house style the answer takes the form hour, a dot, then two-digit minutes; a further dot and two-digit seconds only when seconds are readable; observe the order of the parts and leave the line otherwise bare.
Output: 3.06
